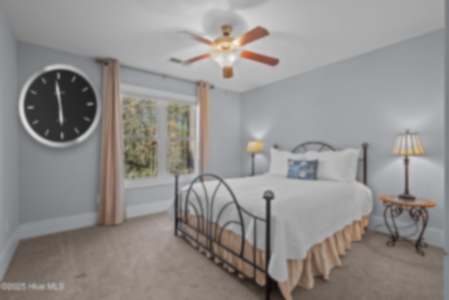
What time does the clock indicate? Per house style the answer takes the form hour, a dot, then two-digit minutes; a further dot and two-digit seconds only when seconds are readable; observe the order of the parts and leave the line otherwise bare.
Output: 5.59
